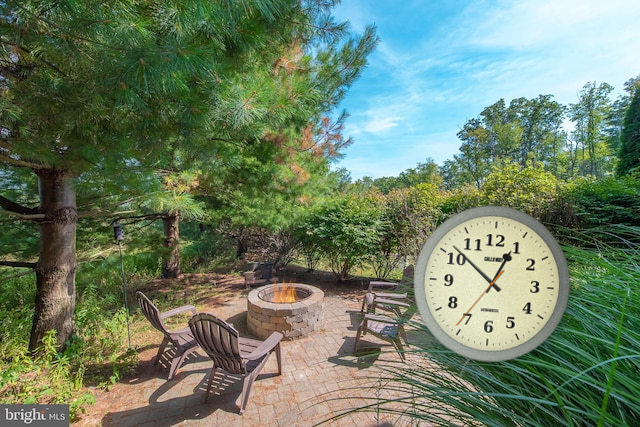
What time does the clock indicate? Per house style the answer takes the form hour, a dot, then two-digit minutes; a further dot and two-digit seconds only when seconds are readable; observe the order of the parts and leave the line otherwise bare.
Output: 12.51.36
